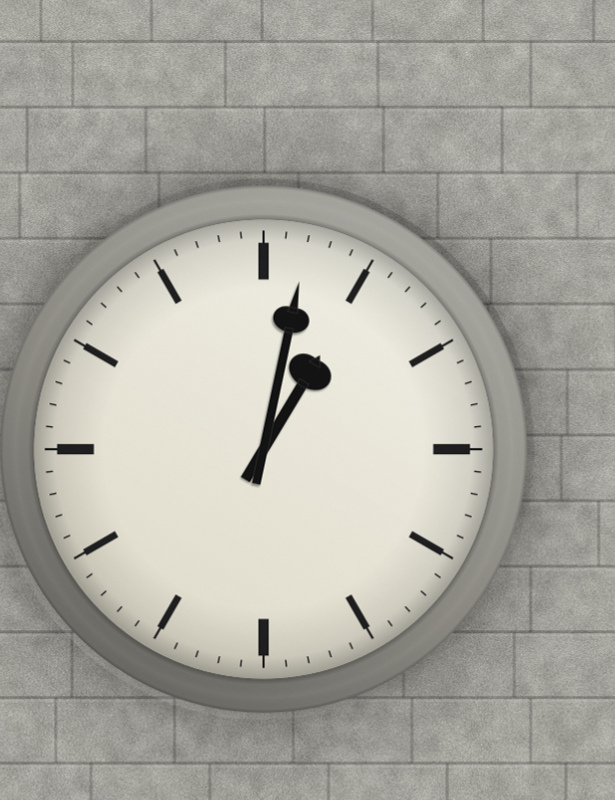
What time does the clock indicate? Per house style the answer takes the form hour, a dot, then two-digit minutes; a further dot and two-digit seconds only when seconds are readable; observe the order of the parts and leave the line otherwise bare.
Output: 1.02
